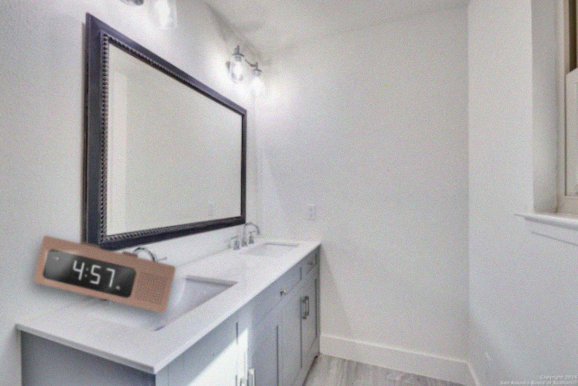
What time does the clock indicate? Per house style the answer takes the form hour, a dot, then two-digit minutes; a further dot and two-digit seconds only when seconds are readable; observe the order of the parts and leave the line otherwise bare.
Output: 4.57
